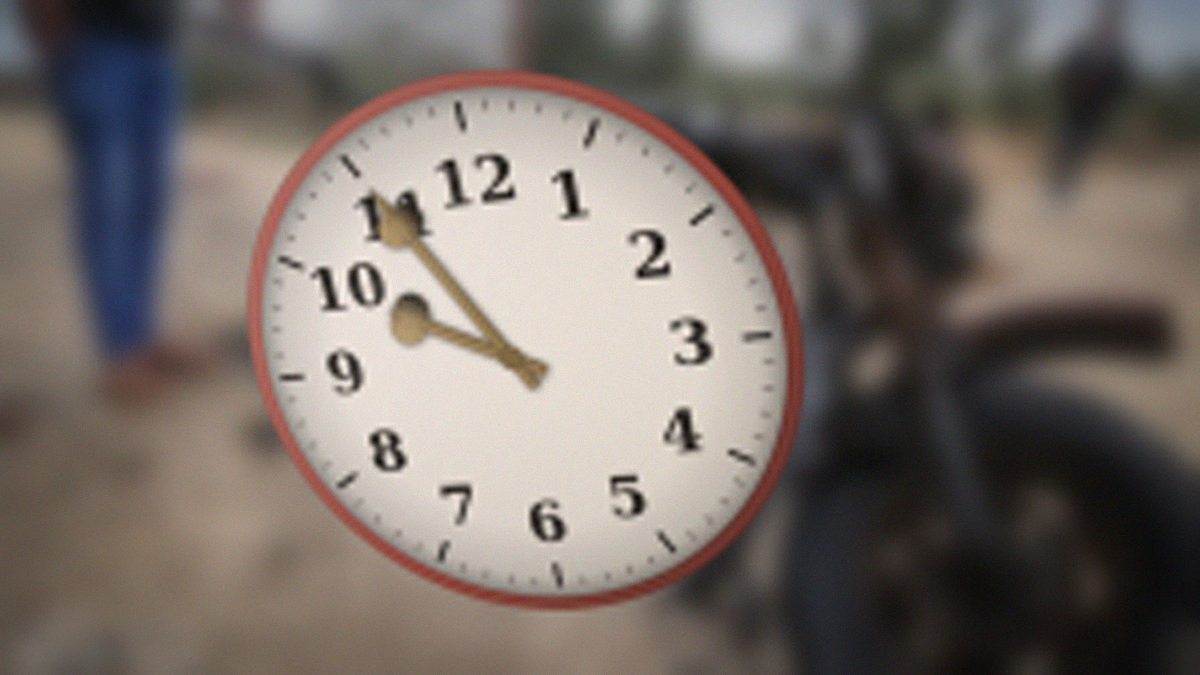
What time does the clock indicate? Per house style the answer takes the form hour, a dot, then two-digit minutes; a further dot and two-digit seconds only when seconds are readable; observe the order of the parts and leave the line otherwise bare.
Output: 9.55
